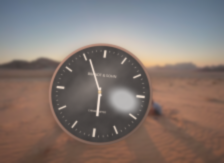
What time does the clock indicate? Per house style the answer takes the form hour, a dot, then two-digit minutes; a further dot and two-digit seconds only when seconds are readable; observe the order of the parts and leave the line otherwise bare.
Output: 5.56
